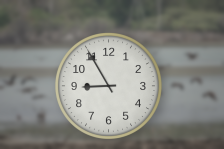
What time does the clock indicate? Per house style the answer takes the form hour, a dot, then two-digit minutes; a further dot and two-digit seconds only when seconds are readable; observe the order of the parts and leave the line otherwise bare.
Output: 8.55
